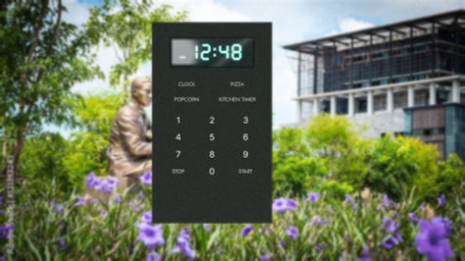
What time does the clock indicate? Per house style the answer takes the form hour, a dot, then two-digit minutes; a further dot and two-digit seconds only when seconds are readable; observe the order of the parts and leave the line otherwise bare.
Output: 12.48
